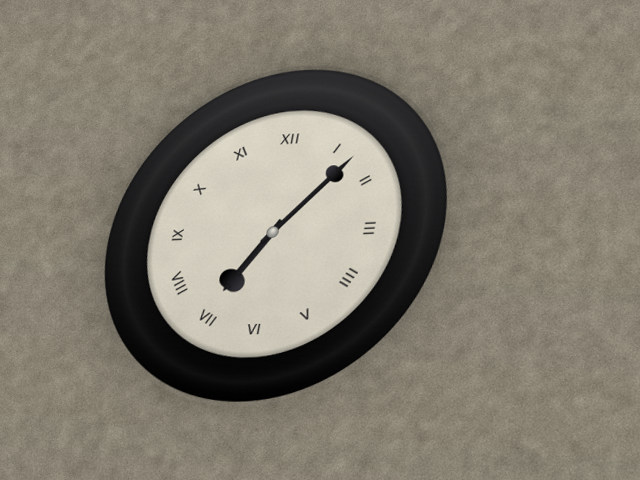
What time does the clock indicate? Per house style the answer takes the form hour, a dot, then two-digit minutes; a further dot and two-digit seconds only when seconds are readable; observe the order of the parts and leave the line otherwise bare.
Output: 7.07
